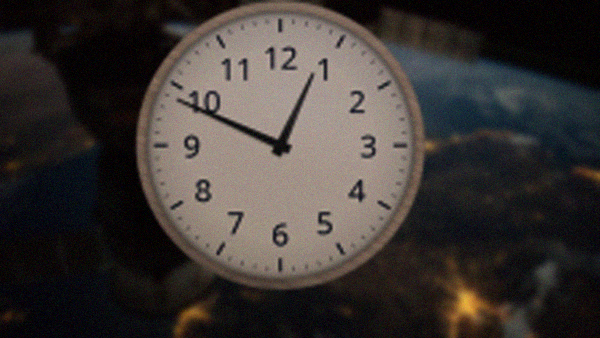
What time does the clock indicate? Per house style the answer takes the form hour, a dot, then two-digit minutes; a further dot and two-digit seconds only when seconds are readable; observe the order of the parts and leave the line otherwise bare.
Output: 12.49
